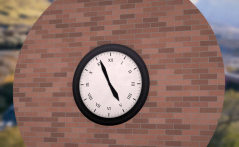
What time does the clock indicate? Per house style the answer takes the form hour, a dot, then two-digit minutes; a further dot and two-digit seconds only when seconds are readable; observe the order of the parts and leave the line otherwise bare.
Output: 4.56
